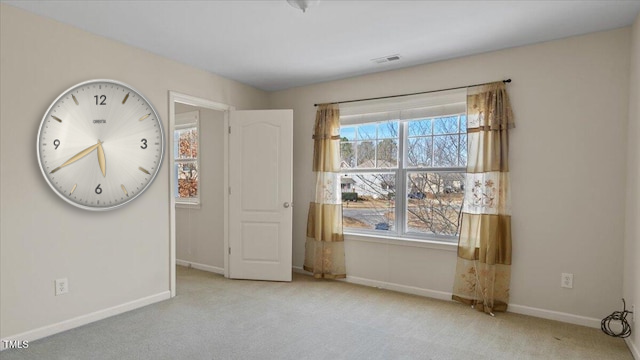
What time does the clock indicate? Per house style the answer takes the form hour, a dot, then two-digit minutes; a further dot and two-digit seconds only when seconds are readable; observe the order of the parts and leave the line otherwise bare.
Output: 5.40
